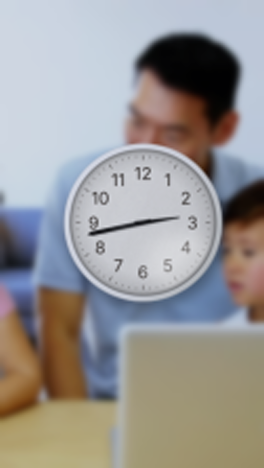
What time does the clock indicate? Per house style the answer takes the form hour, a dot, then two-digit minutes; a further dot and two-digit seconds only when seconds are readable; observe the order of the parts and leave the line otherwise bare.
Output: 2.43
